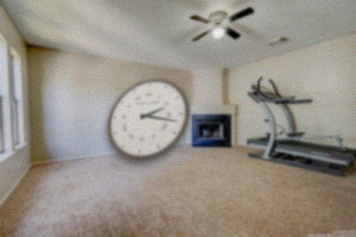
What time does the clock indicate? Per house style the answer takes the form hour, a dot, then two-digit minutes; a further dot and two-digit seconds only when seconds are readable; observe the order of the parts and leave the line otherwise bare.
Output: 2.17
